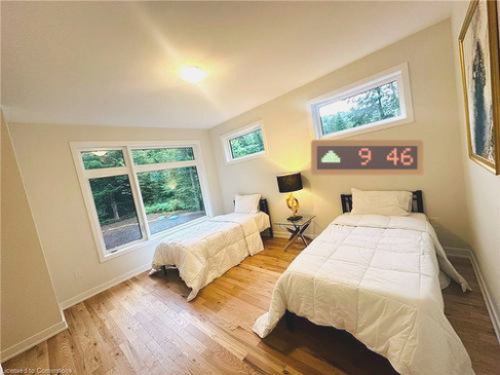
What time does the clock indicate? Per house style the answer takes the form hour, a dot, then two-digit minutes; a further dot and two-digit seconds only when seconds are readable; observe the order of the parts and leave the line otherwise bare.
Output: 9.46
